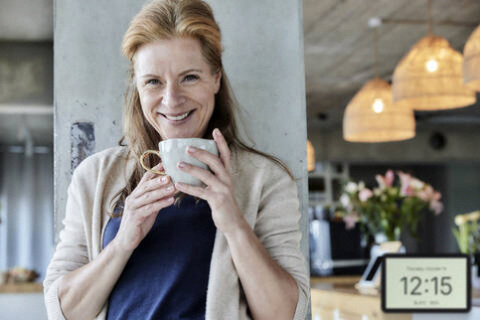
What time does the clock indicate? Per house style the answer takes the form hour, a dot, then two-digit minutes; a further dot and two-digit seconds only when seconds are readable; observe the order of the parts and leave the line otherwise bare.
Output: 12.15
